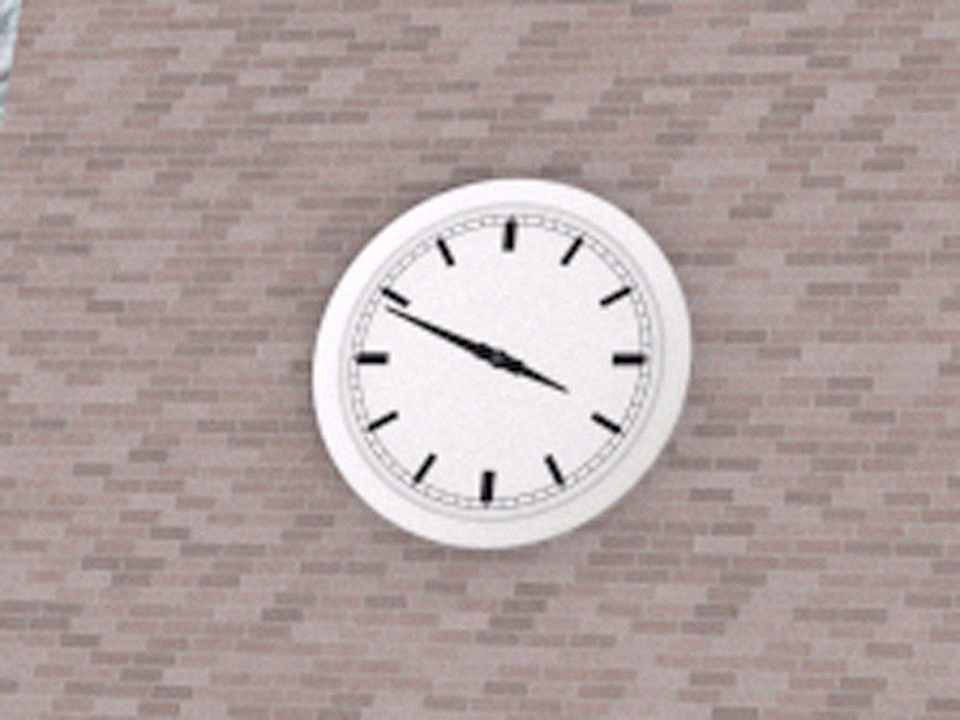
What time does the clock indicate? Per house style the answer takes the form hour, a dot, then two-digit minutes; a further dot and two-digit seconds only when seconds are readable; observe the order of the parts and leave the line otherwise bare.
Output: 3.49
